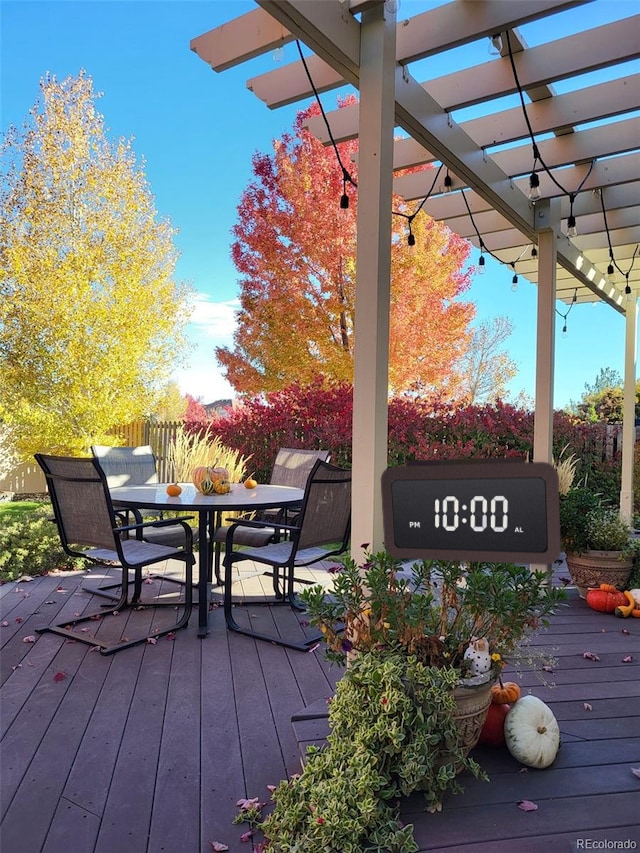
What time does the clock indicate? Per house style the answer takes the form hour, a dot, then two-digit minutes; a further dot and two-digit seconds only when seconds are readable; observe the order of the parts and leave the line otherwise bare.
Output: 10.00
